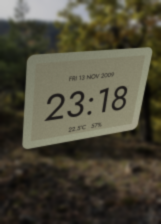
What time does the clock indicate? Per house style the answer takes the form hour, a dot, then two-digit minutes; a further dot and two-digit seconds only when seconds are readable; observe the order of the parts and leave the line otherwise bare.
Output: 23.18
